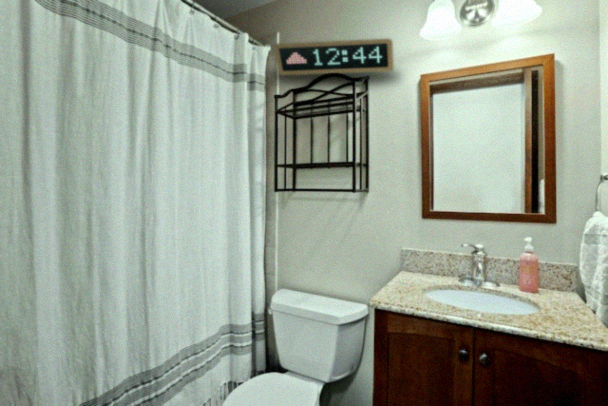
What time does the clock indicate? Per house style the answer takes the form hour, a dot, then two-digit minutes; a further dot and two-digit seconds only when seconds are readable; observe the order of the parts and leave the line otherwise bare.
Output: 12.44
